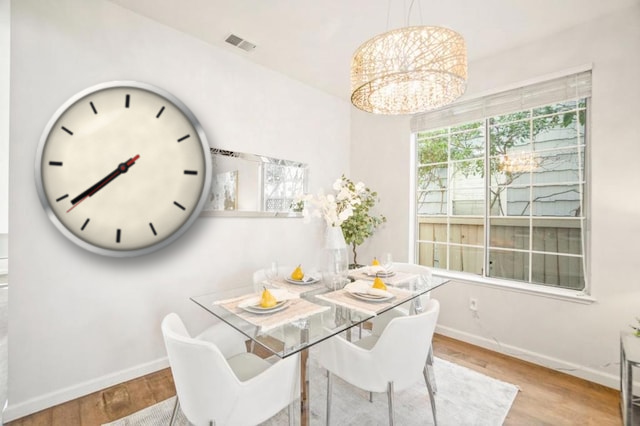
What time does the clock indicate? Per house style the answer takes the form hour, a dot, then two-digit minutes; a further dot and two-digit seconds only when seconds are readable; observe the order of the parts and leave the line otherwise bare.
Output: 7.38.38
